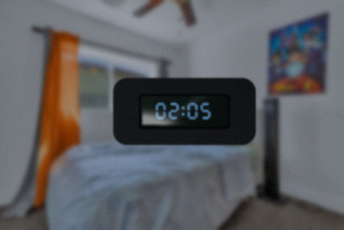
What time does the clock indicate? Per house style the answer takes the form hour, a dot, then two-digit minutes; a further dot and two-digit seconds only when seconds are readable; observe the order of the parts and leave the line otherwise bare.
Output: 2.05
